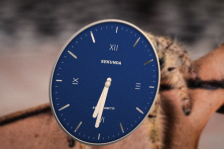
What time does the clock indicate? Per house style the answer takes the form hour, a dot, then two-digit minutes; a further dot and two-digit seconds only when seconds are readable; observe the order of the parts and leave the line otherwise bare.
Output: 6.31
